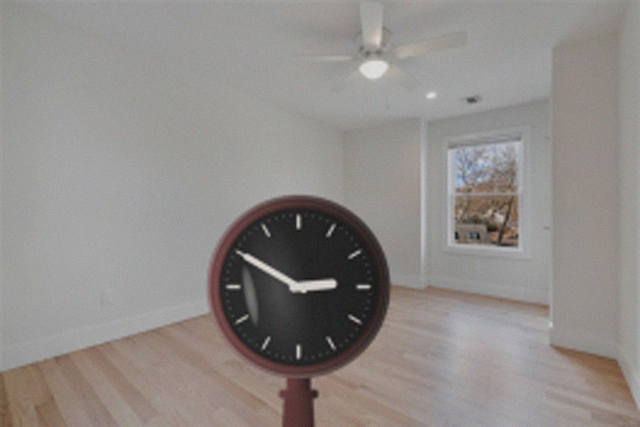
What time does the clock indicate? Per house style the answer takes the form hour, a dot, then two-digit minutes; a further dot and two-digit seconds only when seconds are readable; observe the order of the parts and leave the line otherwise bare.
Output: 2.50
